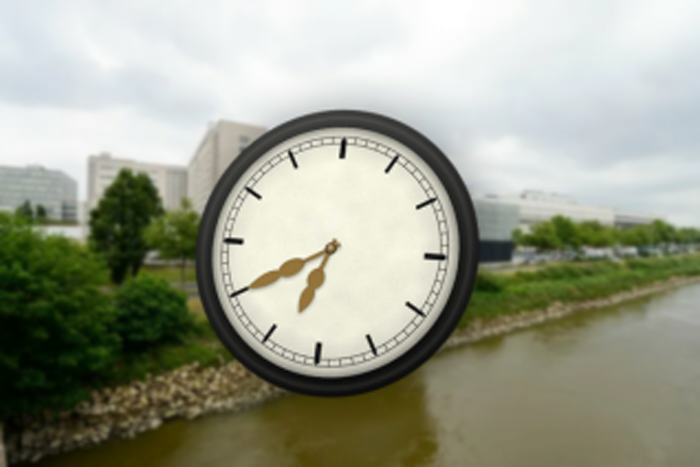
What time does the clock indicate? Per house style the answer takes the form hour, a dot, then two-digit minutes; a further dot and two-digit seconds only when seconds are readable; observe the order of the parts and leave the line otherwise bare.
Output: 6.40
